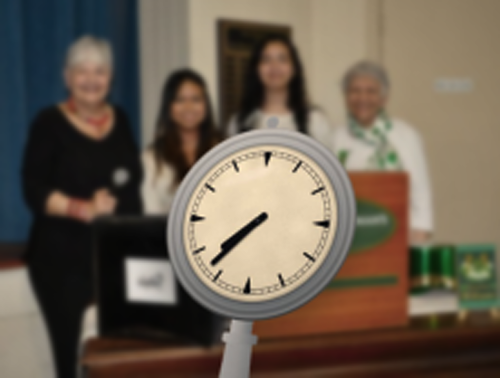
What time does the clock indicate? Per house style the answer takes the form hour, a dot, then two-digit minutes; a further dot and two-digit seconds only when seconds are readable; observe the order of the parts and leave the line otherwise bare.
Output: 7.37
